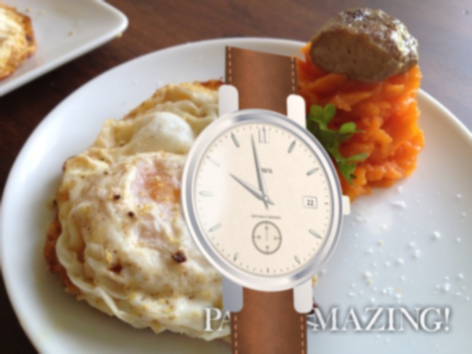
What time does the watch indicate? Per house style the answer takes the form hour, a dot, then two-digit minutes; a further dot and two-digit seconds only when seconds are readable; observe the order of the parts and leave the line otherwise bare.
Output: 9.58
